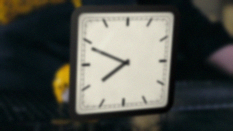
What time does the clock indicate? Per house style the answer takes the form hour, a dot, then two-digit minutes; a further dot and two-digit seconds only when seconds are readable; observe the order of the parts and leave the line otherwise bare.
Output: 7.49
